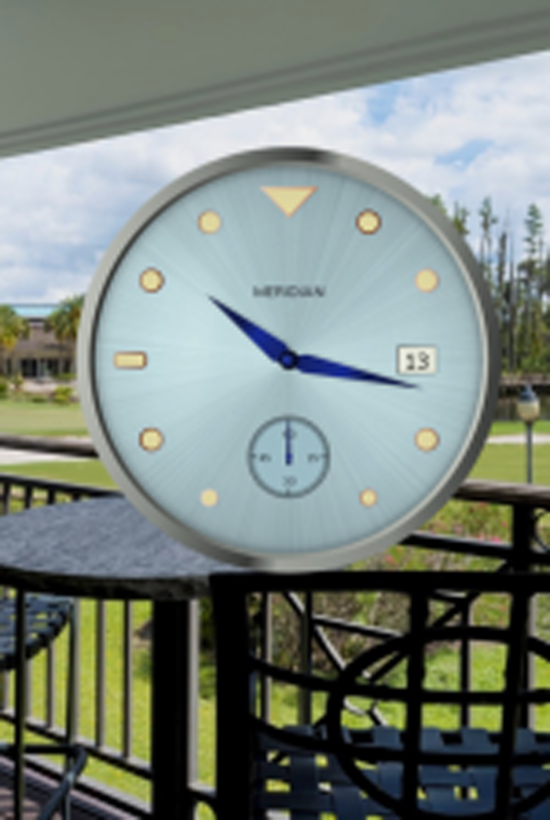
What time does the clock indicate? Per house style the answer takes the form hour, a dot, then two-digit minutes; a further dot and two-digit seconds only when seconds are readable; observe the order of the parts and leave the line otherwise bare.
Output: 10.17
